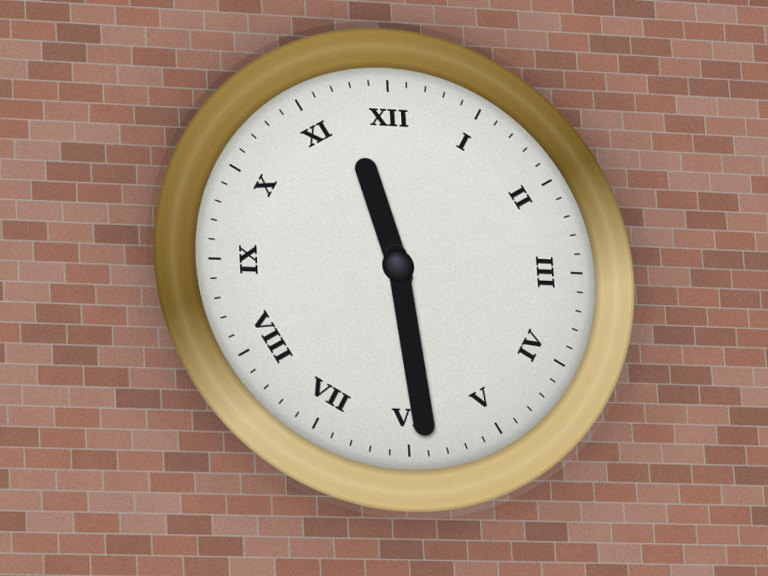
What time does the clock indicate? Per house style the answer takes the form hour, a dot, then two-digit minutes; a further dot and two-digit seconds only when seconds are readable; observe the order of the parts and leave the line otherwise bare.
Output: 11.29
